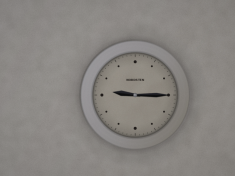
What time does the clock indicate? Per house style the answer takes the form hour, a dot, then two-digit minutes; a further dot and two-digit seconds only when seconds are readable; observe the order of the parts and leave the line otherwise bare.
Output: 9.15
